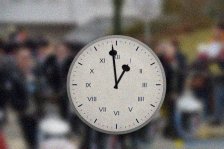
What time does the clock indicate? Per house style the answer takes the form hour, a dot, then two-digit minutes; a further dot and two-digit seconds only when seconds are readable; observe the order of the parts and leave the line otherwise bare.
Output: 12.59
